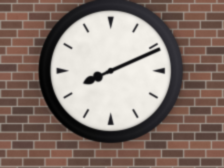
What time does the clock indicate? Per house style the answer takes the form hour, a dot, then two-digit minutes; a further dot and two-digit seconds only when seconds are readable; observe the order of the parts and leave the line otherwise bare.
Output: 8.11
